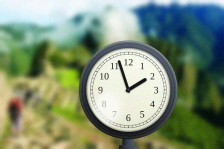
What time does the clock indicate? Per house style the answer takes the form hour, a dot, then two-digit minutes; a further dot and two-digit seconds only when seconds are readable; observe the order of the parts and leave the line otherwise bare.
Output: 1.57
